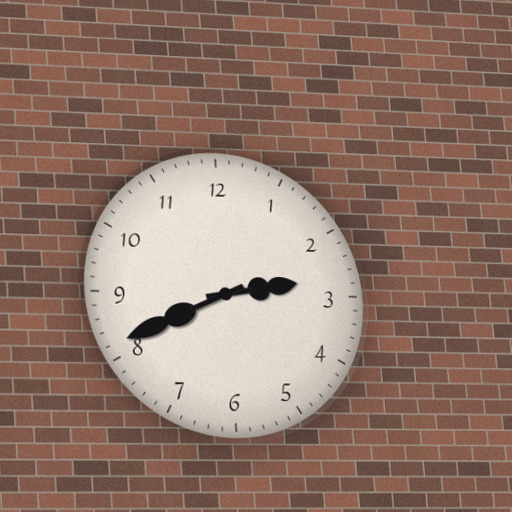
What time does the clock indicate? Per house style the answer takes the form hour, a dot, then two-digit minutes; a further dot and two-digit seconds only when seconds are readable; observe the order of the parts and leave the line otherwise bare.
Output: 2.41
